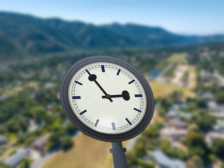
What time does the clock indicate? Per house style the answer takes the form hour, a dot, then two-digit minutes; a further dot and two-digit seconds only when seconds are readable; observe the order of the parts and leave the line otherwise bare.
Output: 2.55
